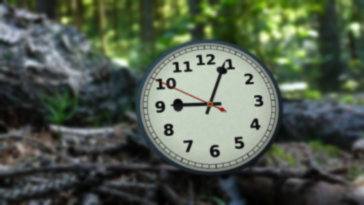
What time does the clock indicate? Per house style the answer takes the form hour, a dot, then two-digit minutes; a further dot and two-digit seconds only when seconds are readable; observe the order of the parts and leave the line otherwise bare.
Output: 9.03.50
